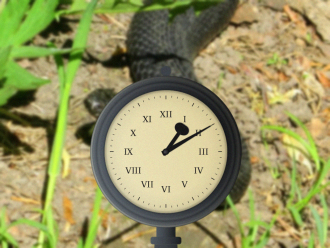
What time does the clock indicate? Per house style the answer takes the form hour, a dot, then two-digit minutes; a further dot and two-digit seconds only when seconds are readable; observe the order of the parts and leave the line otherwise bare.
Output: 1.10
